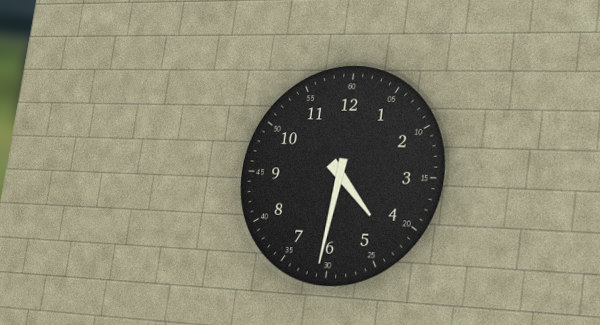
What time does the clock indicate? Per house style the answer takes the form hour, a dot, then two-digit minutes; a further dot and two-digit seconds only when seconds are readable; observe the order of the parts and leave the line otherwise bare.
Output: 4.31
